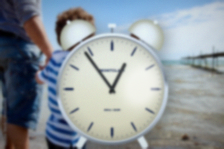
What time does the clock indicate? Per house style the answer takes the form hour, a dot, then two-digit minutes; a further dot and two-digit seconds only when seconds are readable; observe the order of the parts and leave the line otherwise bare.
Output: 12.54
